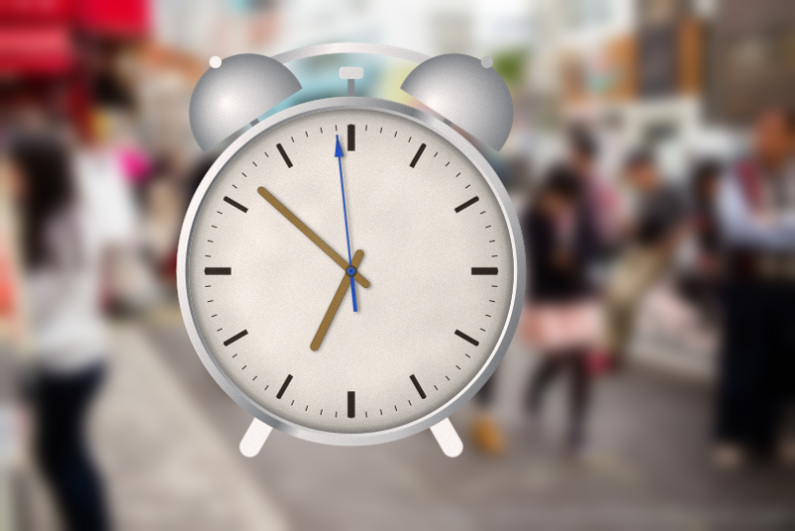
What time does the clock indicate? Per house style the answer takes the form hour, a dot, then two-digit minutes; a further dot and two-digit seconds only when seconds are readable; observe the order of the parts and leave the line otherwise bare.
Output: 6.51.59
